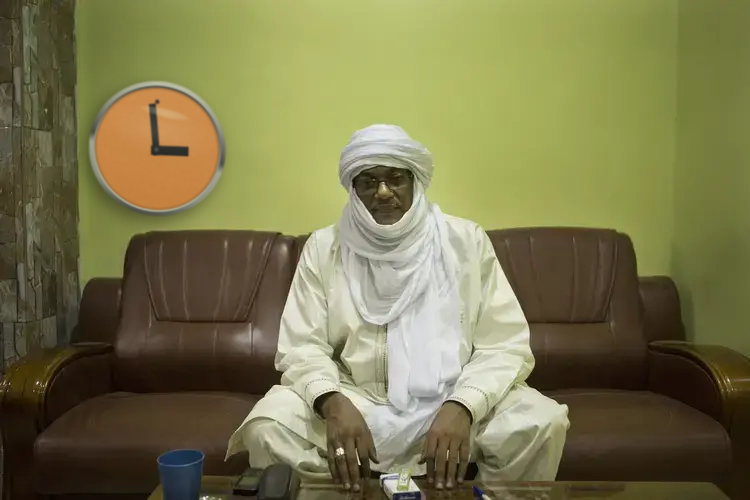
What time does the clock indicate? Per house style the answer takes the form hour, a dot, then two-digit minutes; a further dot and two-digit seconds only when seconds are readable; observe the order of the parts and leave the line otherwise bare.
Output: 2.59
